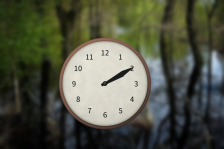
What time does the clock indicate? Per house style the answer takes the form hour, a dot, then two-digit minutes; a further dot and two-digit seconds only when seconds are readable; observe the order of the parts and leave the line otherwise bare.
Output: 2.10
